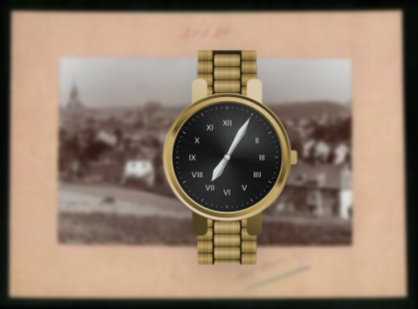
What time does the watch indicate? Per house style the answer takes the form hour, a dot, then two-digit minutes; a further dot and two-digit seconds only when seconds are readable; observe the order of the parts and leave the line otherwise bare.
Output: 7.05
